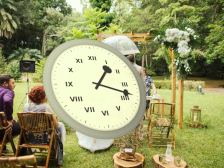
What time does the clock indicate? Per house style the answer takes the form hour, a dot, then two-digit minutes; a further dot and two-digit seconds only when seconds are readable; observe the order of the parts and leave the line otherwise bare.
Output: 1.18
